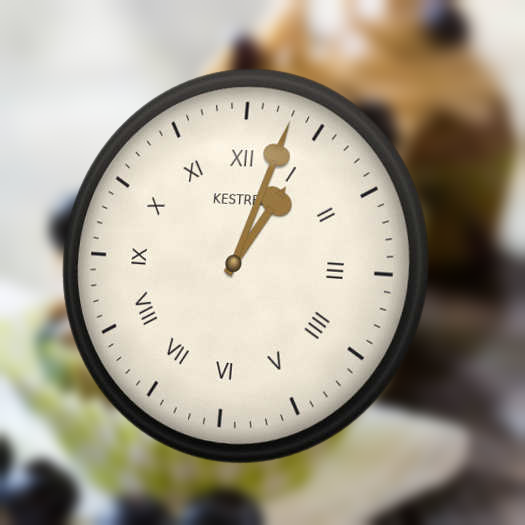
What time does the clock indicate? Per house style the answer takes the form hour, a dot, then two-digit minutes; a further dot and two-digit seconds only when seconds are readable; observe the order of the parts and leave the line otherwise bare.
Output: 1.03
